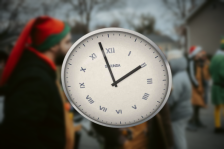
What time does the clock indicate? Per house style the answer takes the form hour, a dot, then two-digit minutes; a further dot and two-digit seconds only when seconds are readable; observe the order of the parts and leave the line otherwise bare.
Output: 1.58
